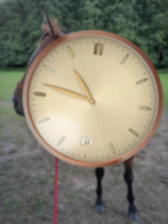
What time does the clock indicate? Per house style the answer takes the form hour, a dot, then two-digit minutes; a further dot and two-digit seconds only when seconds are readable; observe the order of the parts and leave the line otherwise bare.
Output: 10.47
